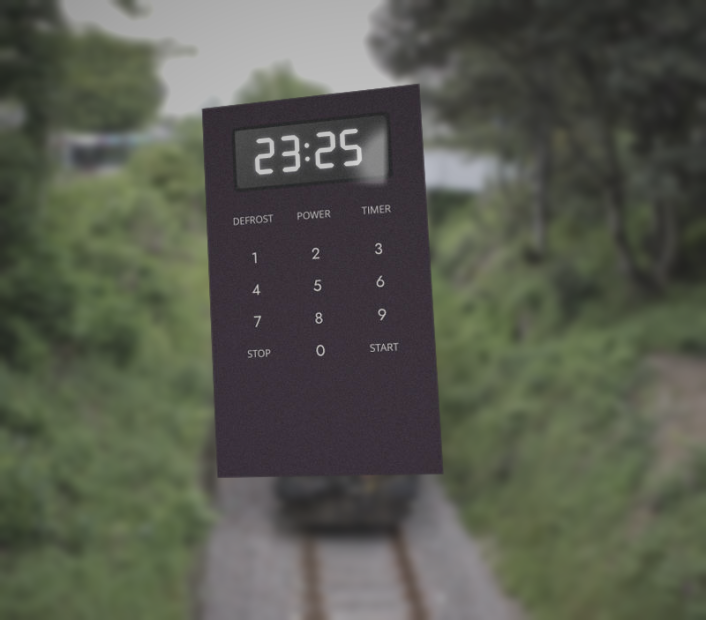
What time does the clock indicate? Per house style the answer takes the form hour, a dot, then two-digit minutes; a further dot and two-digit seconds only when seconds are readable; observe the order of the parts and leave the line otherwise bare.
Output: 23.25
